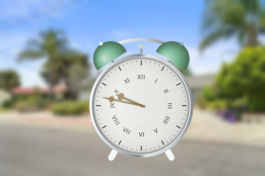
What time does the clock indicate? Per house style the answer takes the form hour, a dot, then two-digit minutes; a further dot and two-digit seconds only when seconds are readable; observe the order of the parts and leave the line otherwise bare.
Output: 9.47
